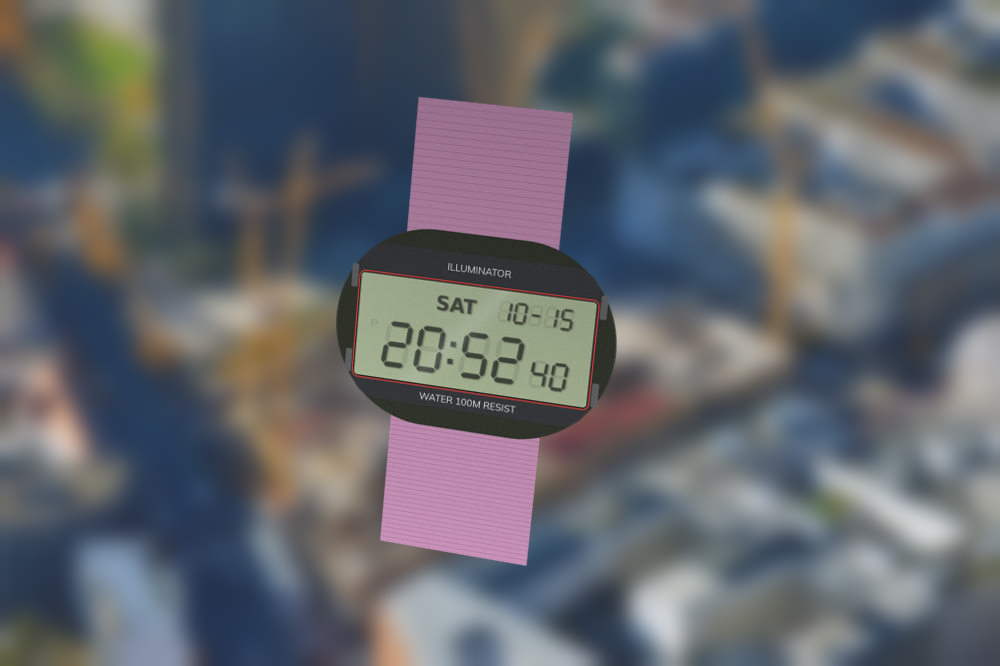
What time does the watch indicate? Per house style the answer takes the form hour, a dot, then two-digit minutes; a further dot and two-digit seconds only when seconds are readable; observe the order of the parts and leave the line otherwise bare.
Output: 20.52.40
